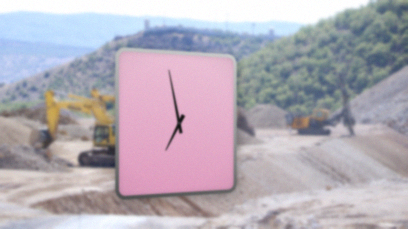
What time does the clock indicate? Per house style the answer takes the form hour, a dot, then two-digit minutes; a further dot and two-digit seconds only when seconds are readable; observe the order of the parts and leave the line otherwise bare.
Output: 6.58
